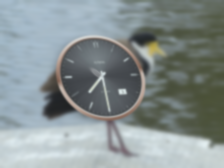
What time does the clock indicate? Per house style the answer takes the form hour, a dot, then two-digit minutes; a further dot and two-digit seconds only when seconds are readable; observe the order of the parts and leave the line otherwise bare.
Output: 7.30
